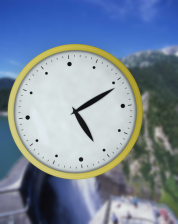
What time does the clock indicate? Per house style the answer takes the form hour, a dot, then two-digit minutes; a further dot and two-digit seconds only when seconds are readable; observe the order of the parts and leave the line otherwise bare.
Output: 5.11
